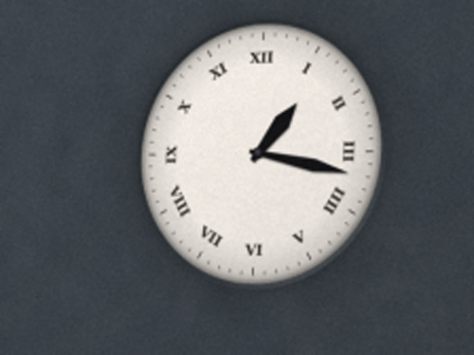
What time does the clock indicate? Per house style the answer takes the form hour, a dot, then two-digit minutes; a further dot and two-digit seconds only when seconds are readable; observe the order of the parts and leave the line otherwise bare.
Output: 1.17
